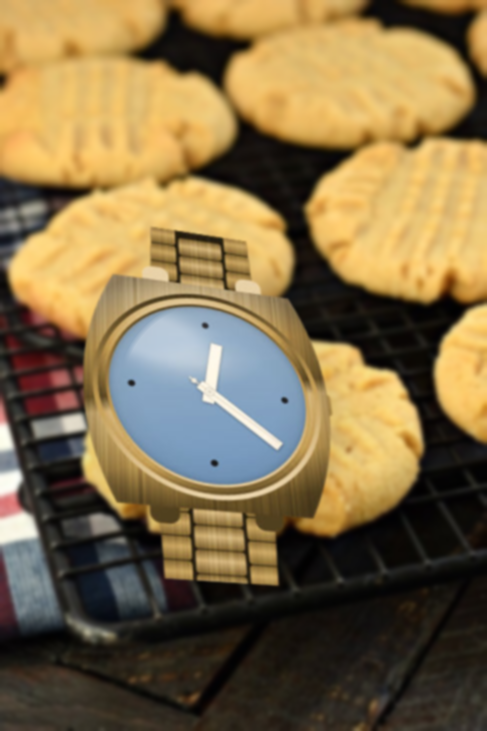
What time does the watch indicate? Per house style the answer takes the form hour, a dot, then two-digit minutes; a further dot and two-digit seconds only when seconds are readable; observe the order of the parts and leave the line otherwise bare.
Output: 12.21.21
